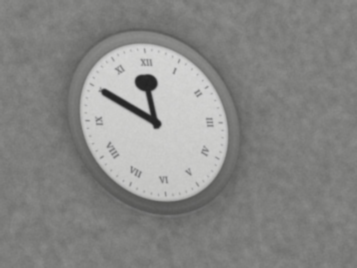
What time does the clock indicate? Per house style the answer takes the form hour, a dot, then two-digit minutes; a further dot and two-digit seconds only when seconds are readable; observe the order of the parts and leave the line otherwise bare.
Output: 11.50
